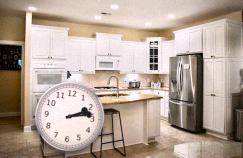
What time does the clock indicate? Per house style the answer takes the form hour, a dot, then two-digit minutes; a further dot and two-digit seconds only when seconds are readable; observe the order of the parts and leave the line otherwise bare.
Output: 2.13
